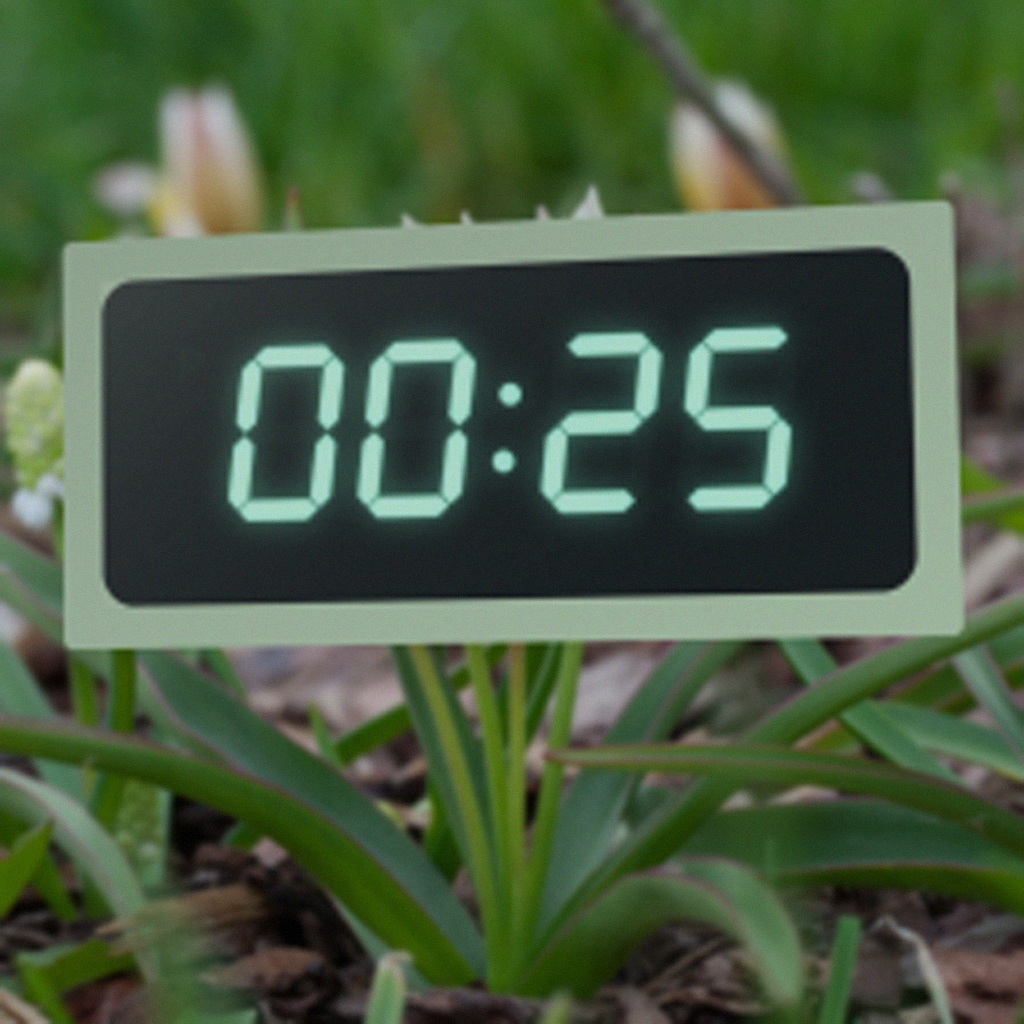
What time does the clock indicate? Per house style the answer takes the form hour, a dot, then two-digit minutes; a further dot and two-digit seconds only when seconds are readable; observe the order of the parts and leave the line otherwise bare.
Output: 0.25
